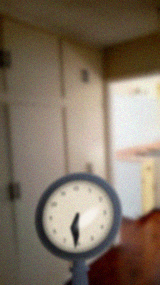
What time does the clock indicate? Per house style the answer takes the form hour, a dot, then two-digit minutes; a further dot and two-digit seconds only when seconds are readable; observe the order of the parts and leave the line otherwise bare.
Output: 6.31
